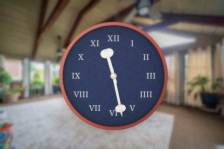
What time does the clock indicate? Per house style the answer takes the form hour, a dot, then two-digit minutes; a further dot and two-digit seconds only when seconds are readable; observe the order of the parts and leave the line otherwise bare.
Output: 11.28
